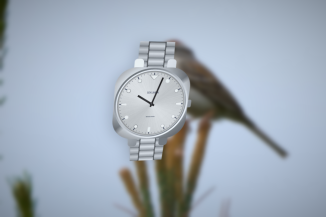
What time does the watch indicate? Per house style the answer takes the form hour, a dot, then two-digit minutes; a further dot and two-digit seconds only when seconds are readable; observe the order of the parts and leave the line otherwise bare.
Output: 10.03
